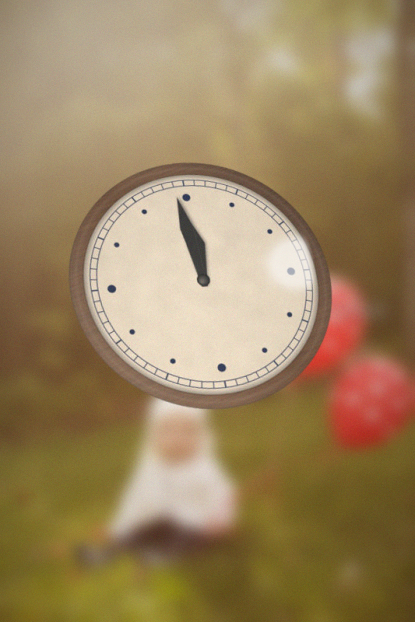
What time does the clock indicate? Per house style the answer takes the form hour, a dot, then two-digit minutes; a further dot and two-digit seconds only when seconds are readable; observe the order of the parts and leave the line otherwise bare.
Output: 11.59
